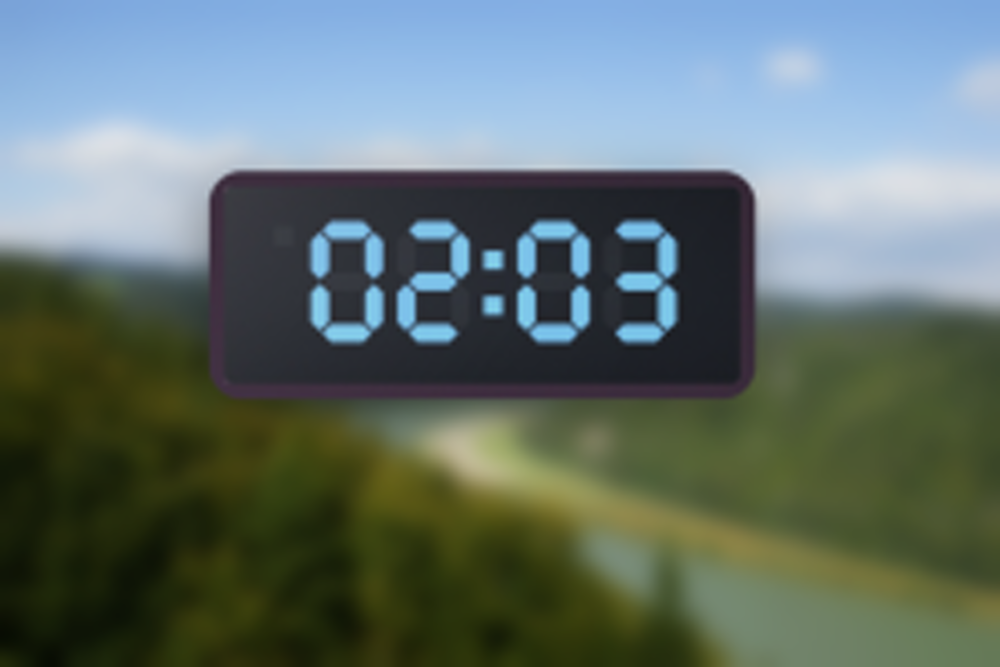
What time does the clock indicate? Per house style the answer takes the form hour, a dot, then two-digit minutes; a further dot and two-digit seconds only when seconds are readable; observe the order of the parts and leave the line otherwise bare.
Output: 2.03
